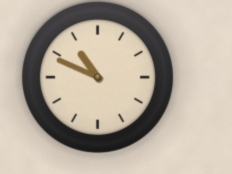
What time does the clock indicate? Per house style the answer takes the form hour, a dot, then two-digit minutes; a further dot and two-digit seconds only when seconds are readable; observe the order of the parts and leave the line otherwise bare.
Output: 10.49
